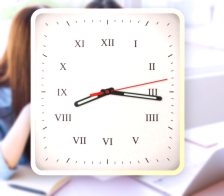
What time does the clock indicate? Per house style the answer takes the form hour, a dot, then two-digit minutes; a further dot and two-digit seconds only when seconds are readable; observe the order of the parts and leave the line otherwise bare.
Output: 8.16.13
